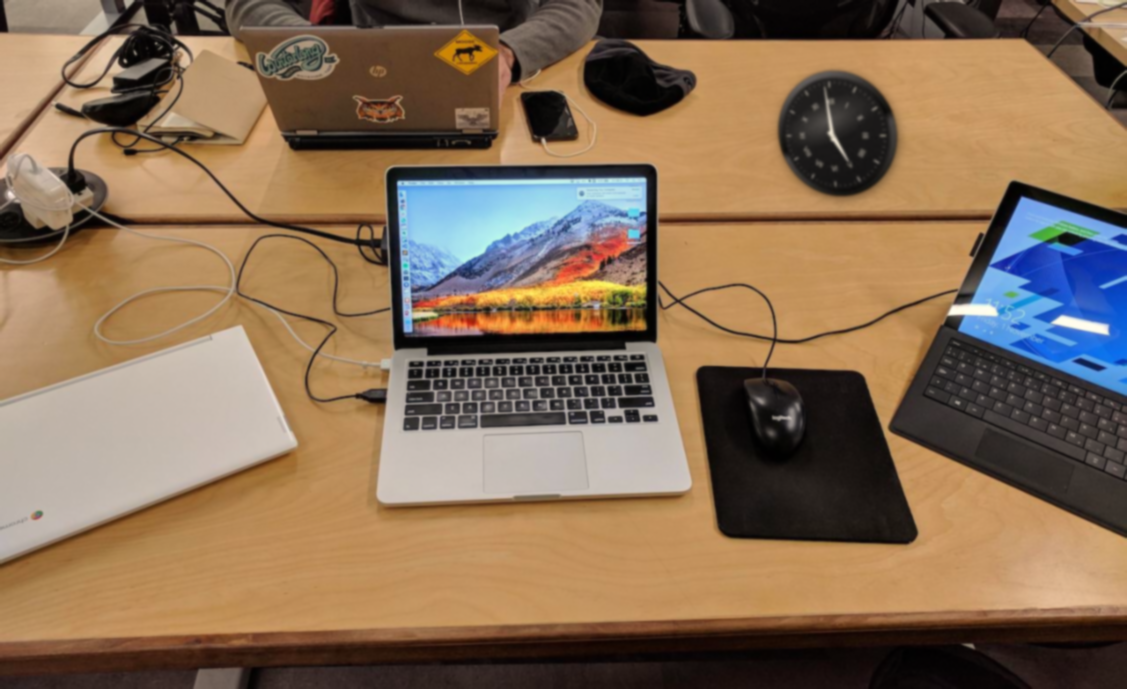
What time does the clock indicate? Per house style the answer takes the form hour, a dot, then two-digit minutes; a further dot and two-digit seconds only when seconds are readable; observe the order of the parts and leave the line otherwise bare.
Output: 4.59
